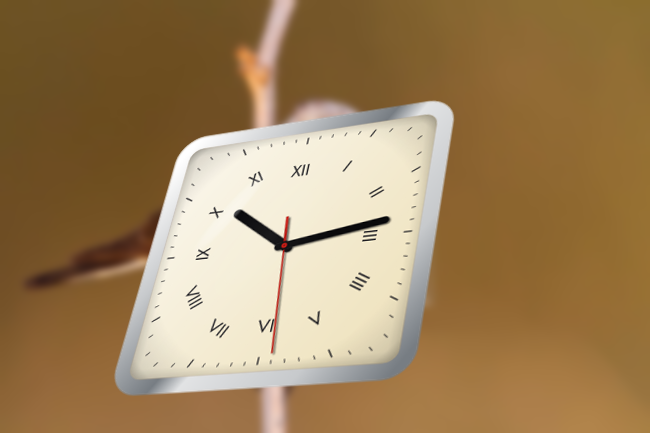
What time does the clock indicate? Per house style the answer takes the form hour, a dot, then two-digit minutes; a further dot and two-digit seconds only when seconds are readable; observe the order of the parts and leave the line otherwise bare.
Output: 10.13.29
